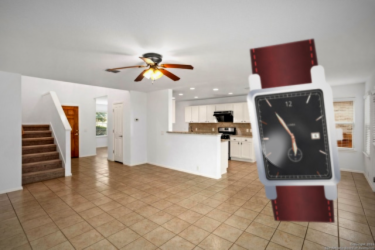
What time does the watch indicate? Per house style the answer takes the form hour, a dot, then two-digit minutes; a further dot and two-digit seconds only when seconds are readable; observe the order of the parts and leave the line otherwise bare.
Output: 5.55
